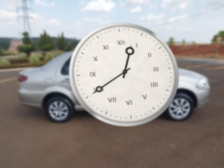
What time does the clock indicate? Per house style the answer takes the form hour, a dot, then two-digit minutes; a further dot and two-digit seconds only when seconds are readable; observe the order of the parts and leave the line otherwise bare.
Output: 12.40
